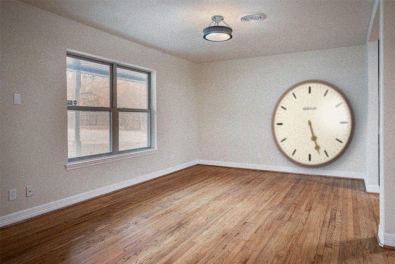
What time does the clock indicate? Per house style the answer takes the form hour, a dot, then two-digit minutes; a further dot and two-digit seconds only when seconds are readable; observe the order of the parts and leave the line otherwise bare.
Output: 5.27
